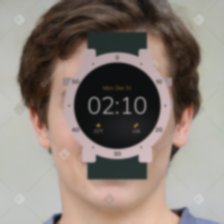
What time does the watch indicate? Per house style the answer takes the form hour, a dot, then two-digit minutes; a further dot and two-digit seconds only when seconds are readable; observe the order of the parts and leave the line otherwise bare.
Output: 2.10
